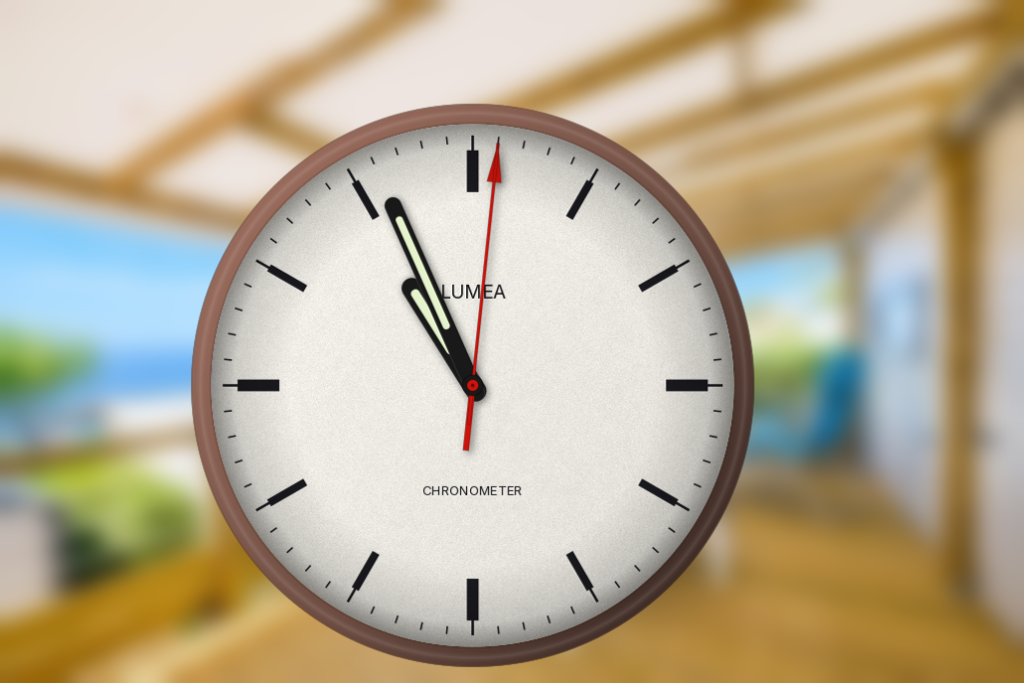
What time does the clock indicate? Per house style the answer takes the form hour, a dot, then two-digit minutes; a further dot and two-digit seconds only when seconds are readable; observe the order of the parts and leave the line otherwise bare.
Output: 10.56.01
